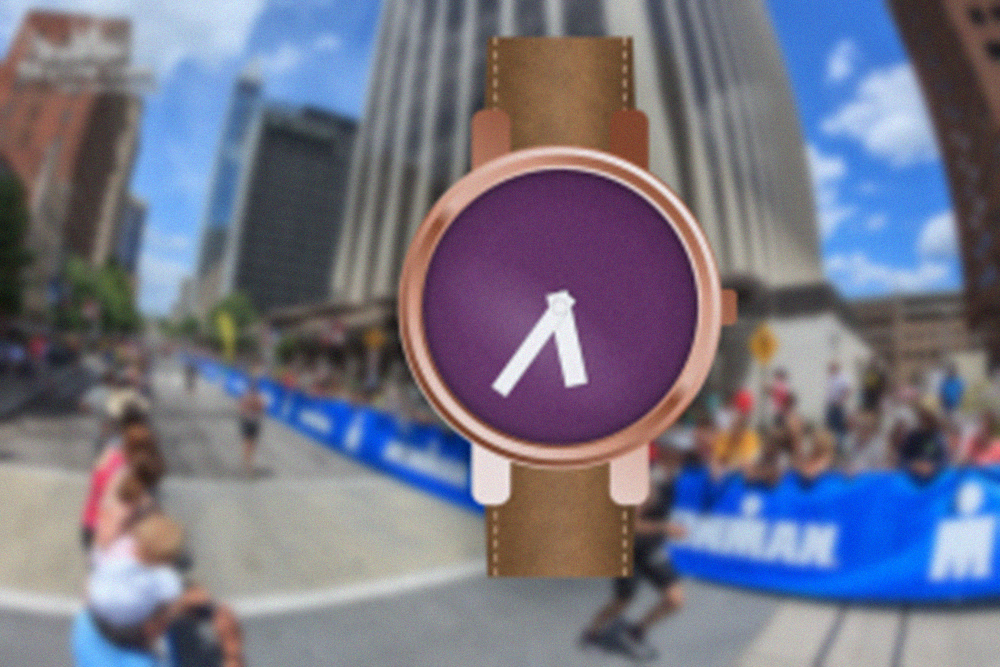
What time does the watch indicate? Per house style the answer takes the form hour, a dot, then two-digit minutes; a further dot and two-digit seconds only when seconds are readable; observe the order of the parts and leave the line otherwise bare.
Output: 5.36
